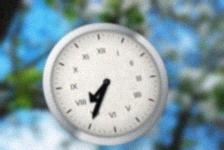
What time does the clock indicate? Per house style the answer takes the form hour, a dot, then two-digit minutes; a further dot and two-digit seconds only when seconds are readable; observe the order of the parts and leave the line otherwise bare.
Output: 7.35
